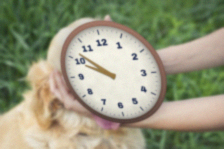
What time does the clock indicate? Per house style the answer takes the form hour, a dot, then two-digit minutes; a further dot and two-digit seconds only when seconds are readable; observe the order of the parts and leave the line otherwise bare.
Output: 9.52
